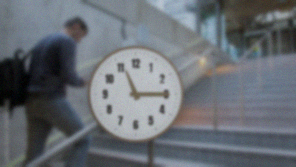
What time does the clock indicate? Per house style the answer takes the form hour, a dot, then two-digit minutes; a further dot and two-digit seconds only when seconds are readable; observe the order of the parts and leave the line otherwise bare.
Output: 11.15
